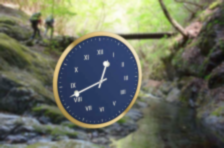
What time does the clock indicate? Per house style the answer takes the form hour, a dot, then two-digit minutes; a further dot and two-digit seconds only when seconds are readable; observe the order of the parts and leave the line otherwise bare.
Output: 12.42
